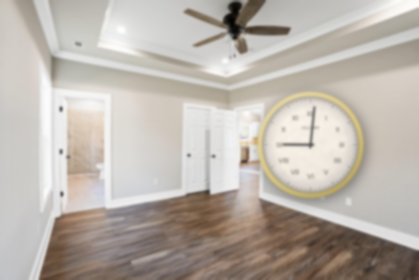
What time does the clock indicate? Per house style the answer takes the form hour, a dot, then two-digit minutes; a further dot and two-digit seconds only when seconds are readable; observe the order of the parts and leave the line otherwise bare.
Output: 9.01
